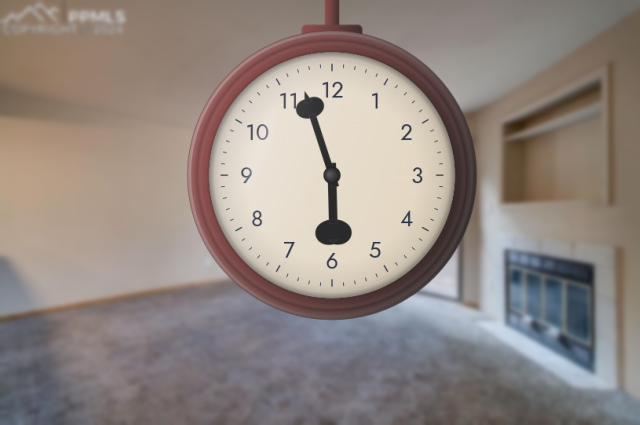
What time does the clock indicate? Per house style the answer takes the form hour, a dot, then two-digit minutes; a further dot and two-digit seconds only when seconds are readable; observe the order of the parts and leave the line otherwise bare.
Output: 5.57
